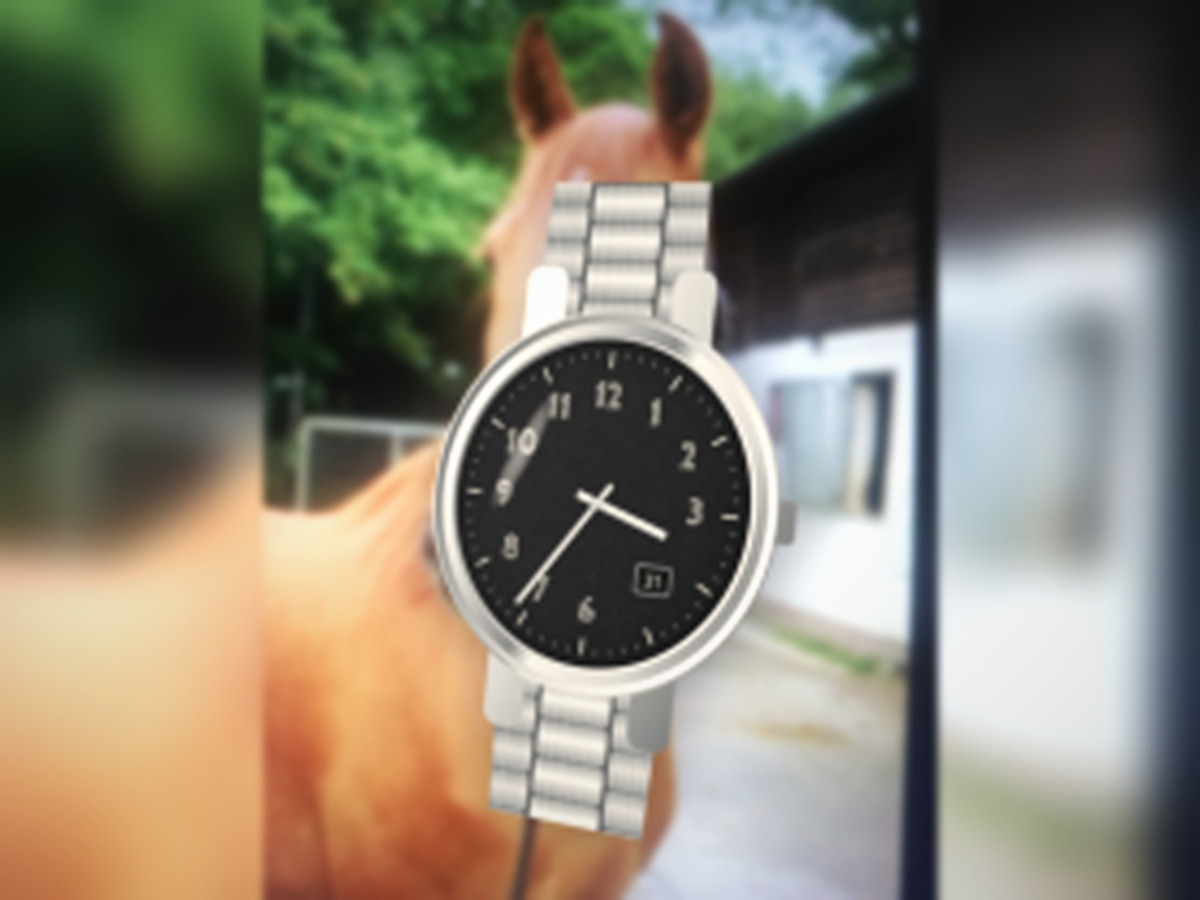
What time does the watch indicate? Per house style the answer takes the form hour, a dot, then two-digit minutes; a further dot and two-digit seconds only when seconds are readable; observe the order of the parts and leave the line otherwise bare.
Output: 3.36
